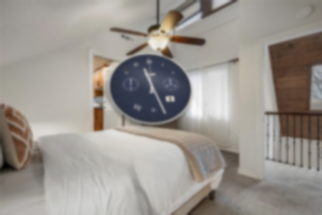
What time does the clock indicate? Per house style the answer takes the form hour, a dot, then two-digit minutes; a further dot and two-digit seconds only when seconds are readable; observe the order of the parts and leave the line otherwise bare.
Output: 11.27
